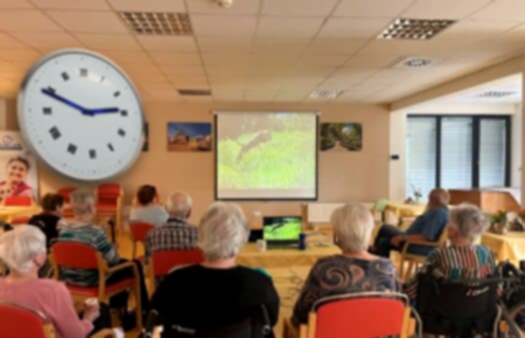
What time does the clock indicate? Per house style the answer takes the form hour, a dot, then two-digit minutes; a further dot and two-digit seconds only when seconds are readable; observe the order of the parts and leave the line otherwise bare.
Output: 2.49
